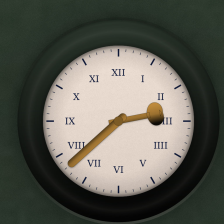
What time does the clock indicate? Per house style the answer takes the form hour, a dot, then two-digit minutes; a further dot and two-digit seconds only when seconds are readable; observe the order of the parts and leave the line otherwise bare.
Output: 2.38
